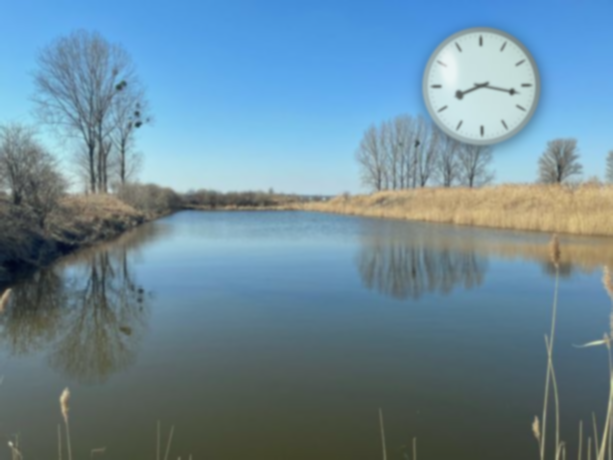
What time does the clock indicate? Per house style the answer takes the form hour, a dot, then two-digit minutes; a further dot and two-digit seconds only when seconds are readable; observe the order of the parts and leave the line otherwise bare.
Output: 8.17
